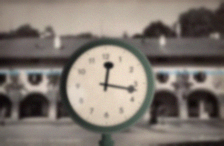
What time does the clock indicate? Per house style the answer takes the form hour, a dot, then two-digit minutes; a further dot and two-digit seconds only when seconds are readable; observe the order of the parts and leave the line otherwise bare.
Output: 12.17
